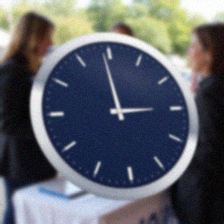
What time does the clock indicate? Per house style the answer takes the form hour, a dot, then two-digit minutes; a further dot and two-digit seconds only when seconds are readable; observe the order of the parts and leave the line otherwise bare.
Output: 2.59
